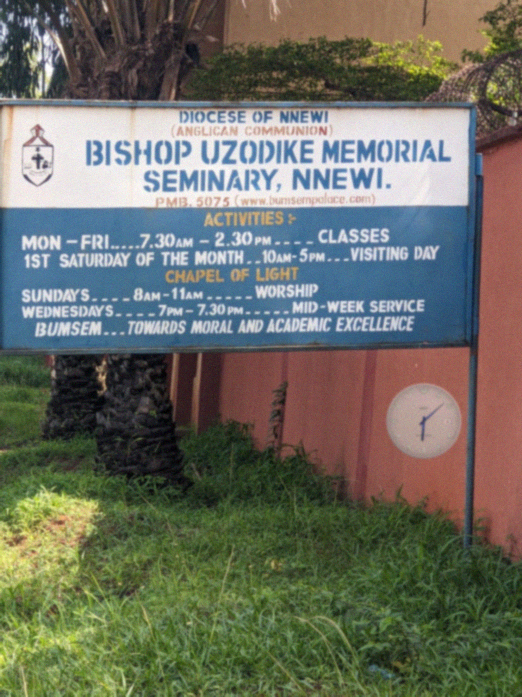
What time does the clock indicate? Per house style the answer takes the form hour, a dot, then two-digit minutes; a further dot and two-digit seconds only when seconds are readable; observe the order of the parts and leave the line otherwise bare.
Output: 6.08
